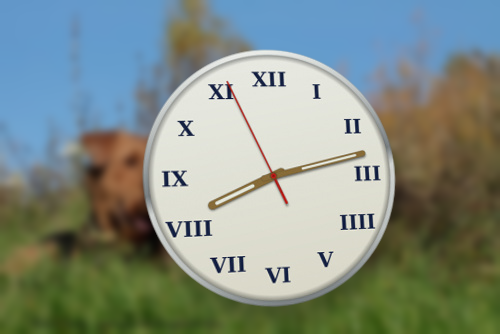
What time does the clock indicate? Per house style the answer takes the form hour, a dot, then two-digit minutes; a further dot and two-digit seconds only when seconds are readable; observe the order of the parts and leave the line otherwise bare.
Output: 8.12.56
